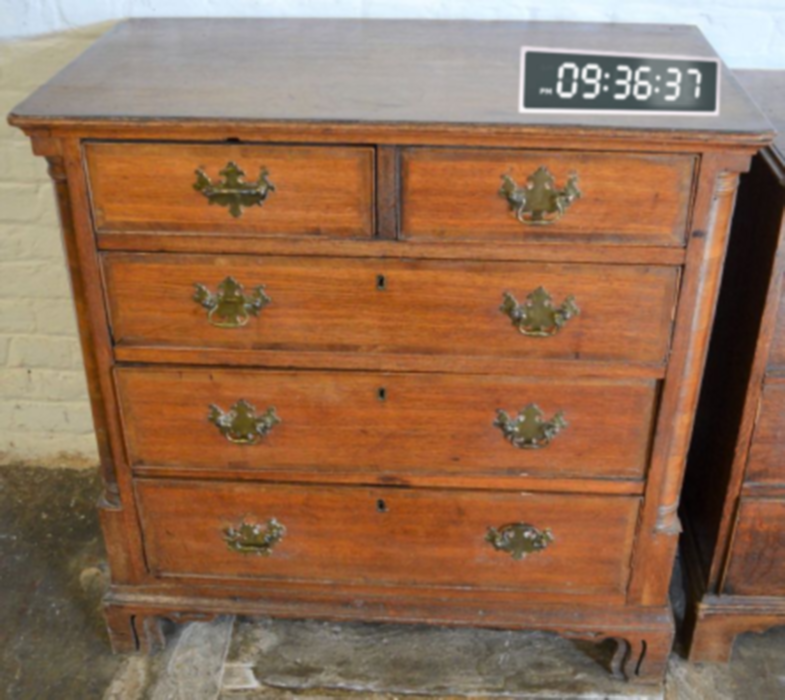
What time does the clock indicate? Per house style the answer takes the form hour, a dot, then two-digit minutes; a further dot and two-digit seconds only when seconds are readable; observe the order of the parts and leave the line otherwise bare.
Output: 9.36.37
